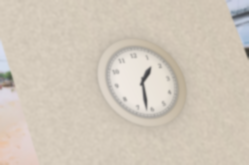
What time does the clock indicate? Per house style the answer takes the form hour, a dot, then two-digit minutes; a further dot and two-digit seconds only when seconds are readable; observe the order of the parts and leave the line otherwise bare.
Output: 1.32
